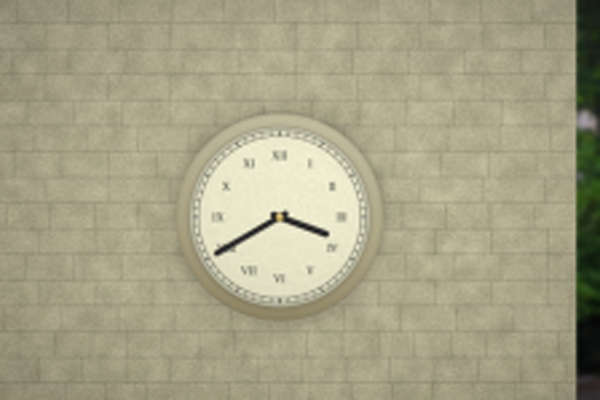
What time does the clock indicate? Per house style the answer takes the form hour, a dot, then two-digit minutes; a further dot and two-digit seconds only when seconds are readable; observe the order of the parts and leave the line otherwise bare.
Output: 3.40
